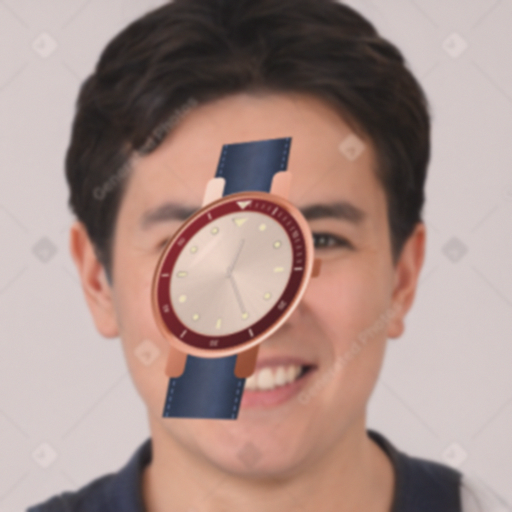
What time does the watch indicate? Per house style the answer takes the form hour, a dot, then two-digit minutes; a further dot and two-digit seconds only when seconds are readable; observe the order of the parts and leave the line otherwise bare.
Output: 12.25
